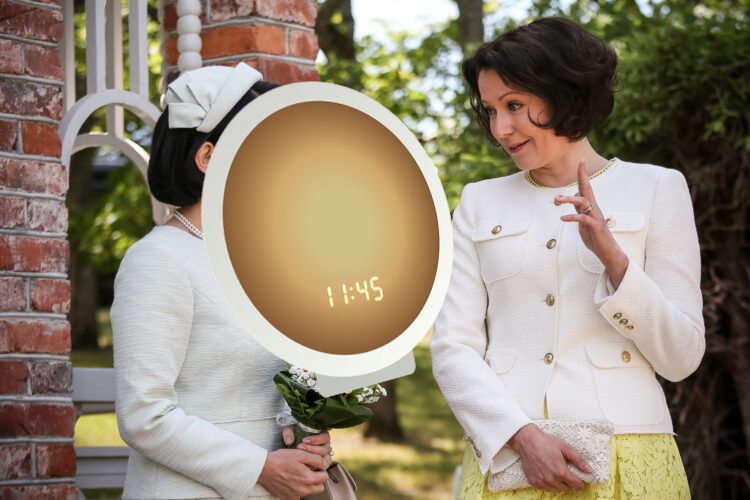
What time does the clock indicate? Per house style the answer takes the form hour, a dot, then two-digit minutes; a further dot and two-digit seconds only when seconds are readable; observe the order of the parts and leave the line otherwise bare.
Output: 11.45
